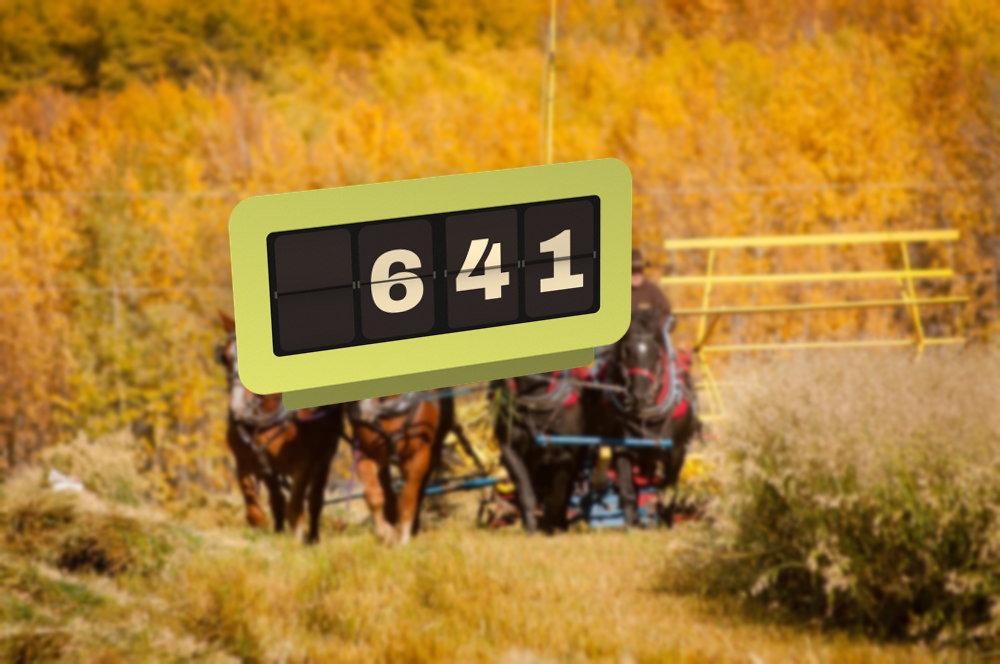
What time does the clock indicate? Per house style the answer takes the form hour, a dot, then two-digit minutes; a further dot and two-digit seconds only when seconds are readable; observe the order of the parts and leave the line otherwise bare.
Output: 6.41
